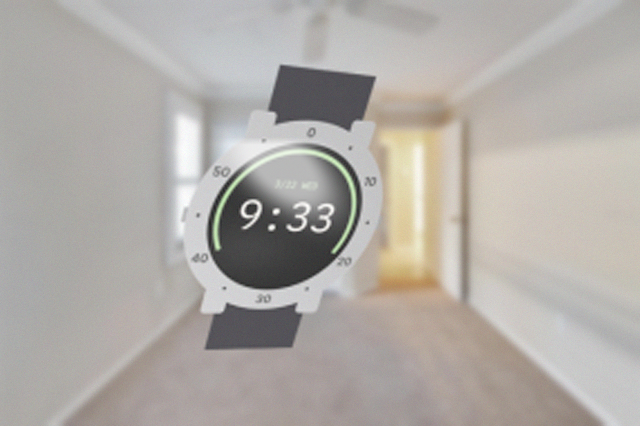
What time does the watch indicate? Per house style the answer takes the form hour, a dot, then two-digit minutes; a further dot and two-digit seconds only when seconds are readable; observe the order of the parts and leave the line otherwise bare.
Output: 9.33
